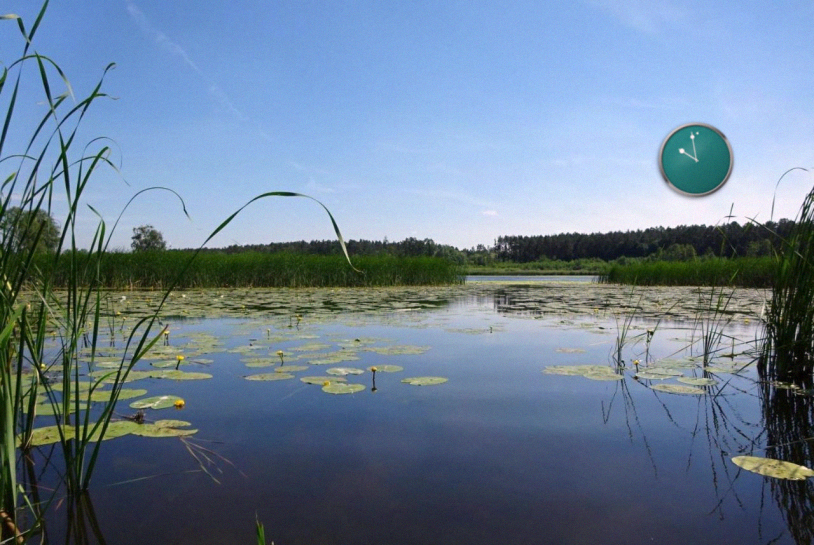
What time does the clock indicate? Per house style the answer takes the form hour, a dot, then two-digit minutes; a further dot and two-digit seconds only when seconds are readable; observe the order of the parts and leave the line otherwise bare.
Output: 9.58
